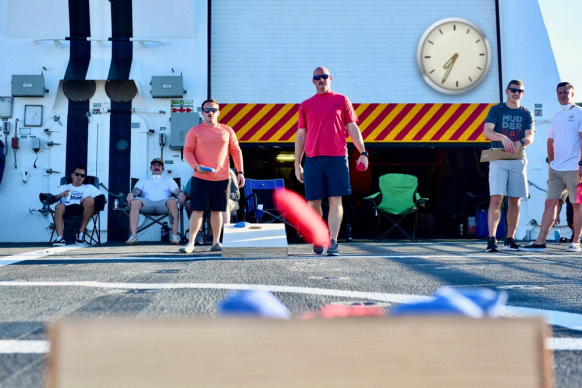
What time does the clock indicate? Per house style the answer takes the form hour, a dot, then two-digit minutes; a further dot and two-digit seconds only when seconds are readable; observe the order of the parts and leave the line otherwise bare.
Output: 7.35
